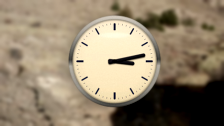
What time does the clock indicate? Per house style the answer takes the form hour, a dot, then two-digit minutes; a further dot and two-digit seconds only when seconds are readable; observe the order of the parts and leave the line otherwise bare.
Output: 3.13
